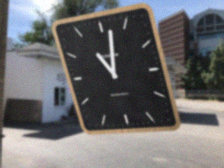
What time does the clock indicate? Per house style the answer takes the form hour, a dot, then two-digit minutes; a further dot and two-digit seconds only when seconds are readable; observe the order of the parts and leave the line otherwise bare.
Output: 11.02
